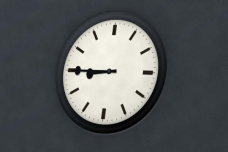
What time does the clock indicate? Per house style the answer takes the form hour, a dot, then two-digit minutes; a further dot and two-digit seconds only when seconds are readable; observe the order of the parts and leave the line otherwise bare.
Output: 8.45
